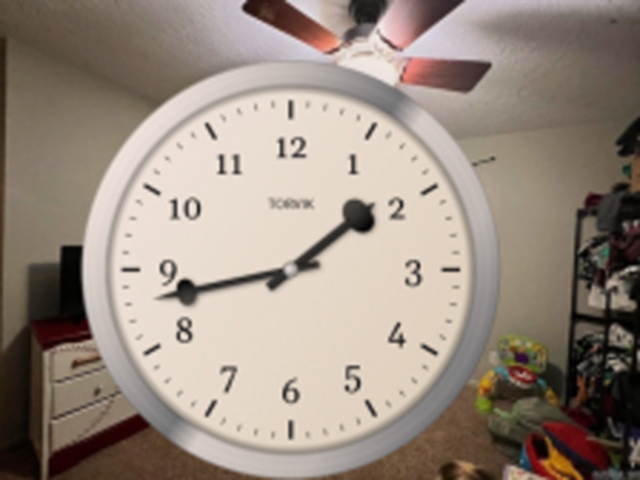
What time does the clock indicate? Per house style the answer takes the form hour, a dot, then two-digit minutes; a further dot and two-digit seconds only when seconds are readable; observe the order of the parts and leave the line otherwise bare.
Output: 1.43
